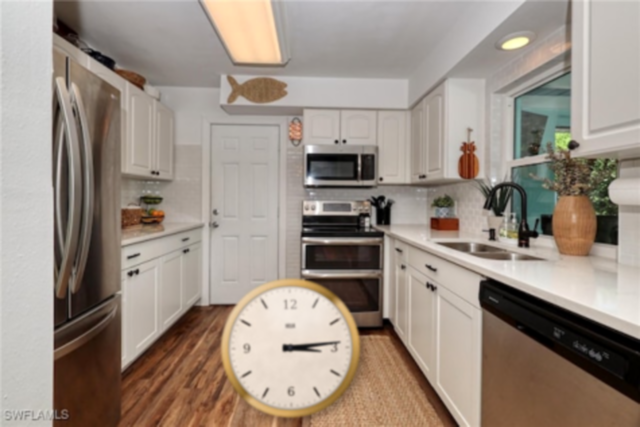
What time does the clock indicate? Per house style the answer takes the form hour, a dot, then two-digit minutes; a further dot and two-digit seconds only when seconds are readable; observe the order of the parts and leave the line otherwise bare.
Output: 3.14
